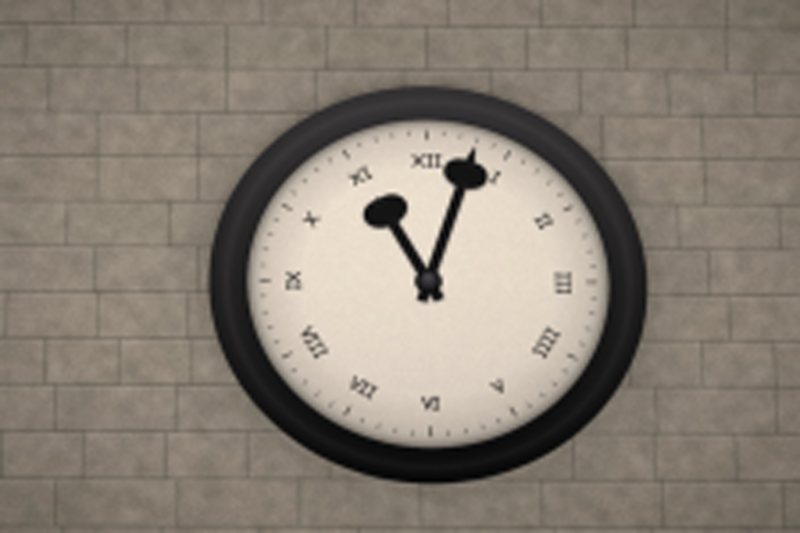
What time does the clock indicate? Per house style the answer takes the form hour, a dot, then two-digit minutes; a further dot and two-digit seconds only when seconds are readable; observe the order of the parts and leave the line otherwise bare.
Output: 11.03
